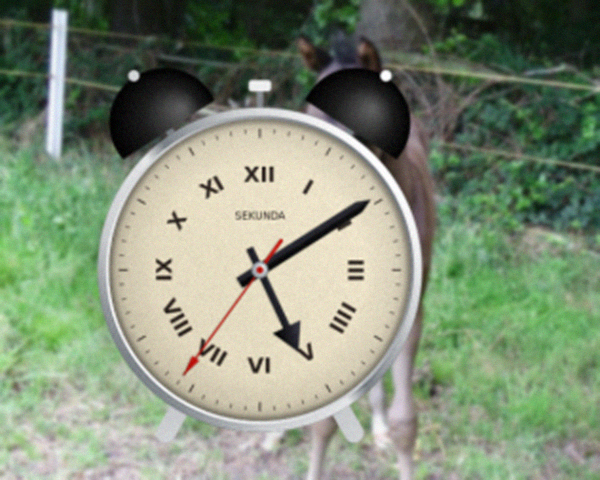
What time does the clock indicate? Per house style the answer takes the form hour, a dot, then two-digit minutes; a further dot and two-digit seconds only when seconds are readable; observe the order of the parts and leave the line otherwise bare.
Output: 5.09.36
